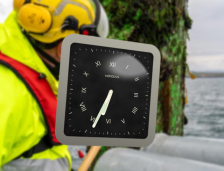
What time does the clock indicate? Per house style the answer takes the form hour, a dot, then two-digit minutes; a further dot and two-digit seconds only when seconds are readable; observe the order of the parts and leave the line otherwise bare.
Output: 6.34
